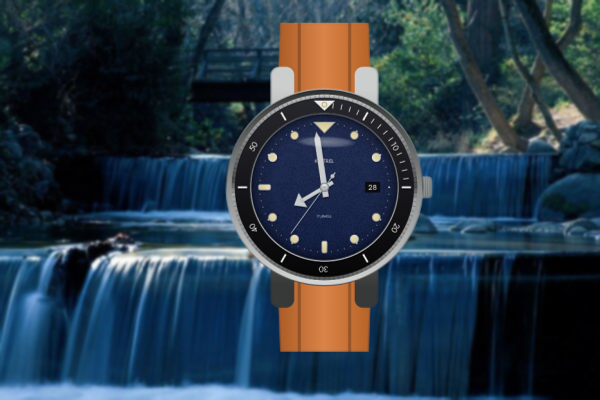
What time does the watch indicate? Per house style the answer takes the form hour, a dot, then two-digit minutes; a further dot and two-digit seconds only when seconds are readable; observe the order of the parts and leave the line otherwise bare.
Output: 7.58.36
